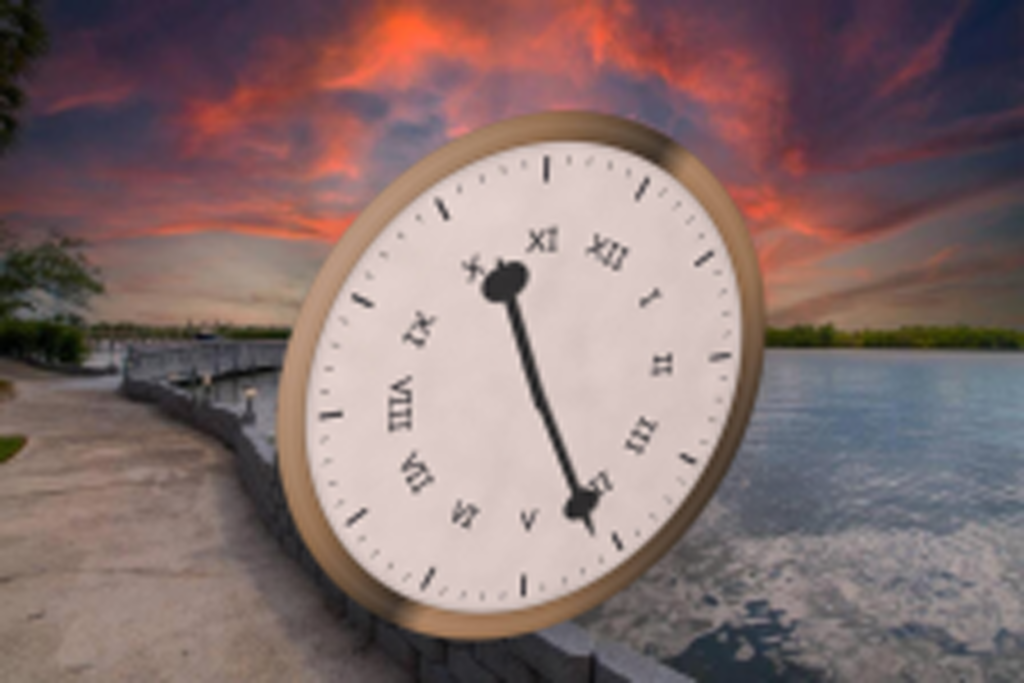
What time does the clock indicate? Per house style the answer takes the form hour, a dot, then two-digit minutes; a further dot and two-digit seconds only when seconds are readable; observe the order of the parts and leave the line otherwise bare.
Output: 10.21
